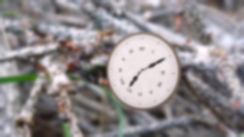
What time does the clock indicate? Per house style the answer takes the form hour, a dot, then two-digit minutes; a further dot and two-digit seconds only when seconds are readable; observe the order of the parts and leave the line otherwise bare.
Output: 7.10
